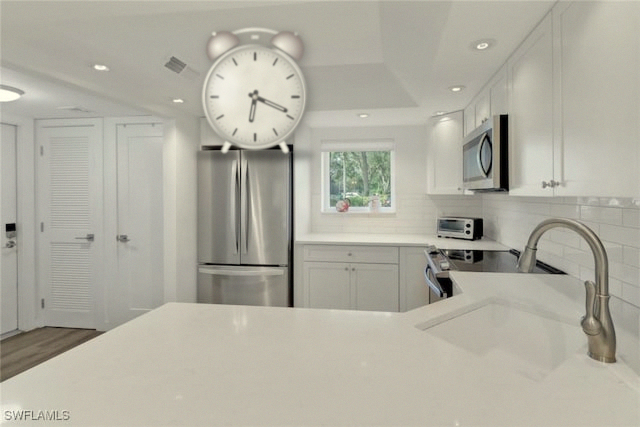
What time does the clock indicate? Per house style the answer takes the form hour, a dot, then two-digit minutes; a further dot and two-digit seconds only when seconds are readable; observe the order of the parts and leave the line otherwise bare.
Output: 6.19
